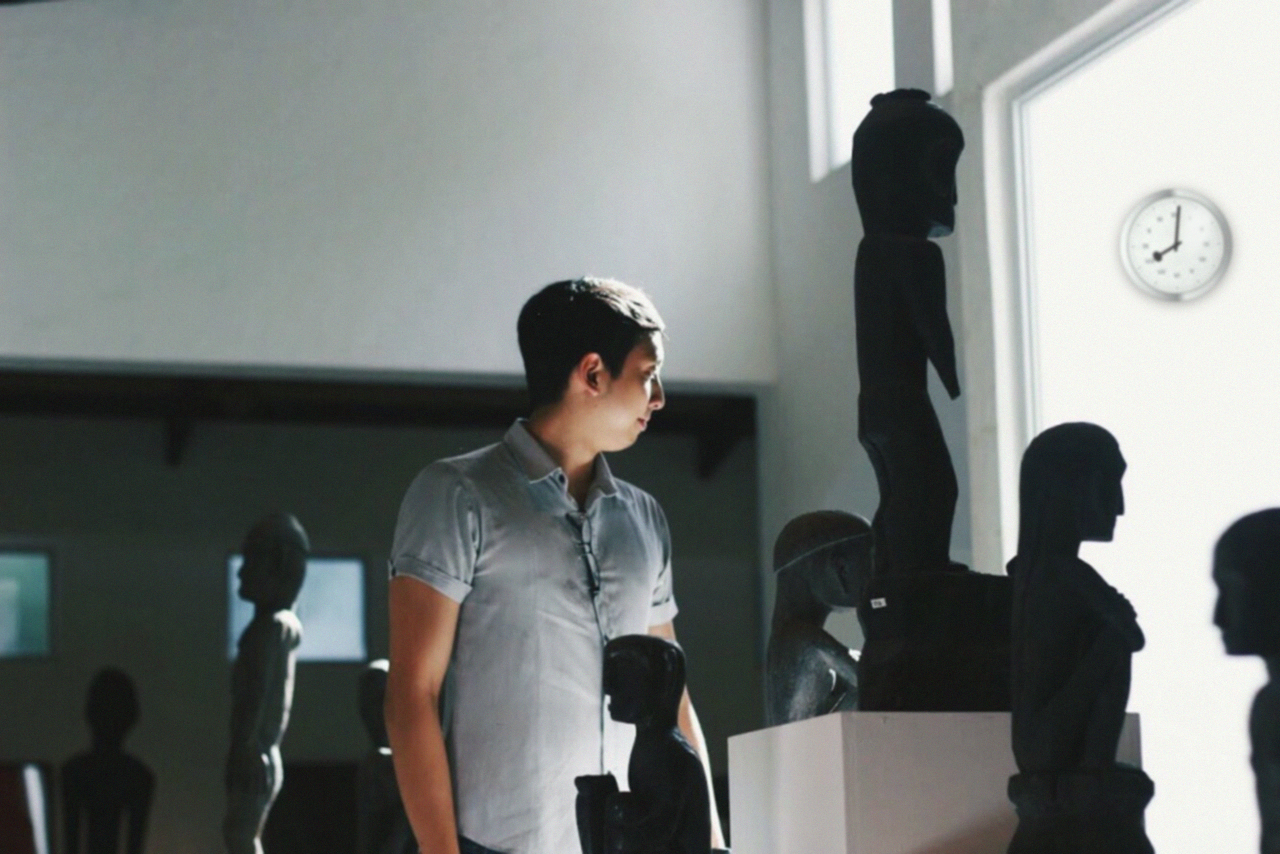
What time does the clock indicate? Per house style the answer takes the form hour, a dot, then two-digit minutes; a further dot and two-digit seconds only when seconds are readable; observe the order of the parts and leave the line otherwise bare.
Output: 8.01
